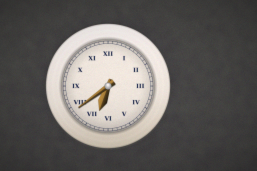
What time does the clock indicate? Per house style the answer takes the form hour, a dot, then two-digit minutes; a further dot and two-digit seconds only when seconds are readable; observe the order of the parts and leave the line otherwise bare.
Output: 6.39
